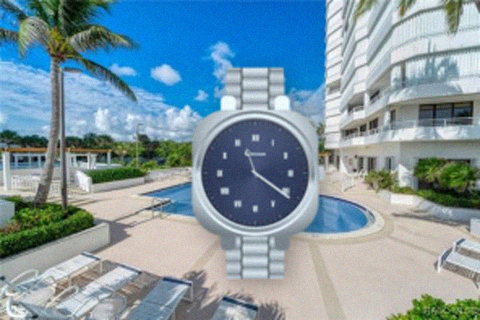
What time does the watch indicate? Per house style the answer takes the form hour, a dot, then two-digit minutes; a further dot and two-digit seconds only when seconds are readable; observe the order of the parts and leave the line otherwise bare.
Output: 11.21
